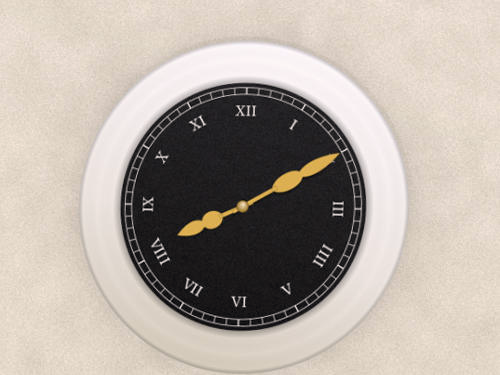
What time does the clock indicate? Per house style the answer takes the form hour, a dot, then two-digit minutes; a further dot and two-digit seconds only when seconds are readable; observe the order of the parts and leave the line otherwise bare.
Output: 8.10
